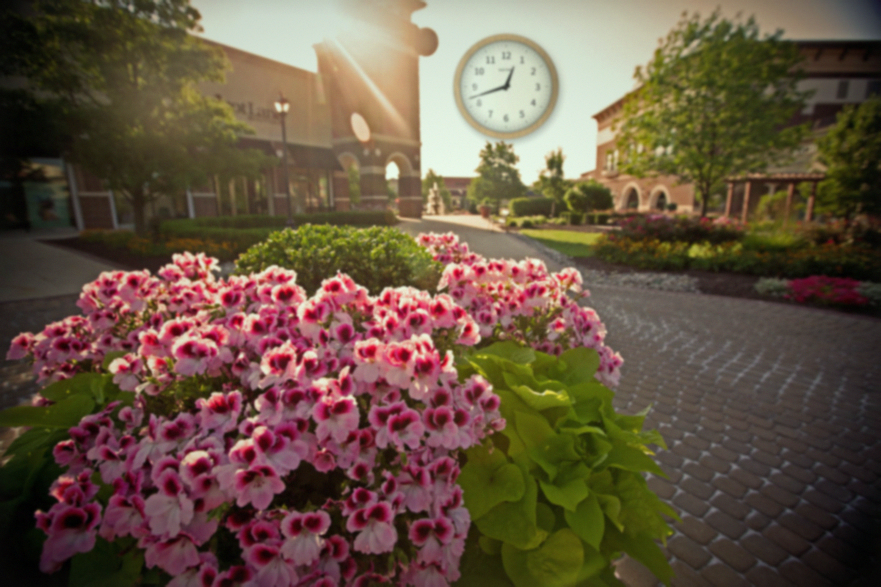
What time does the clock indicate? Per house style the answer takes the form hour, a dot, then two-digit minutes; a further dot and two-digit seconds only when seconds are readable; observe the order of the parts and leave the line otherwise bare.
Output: 12.42
